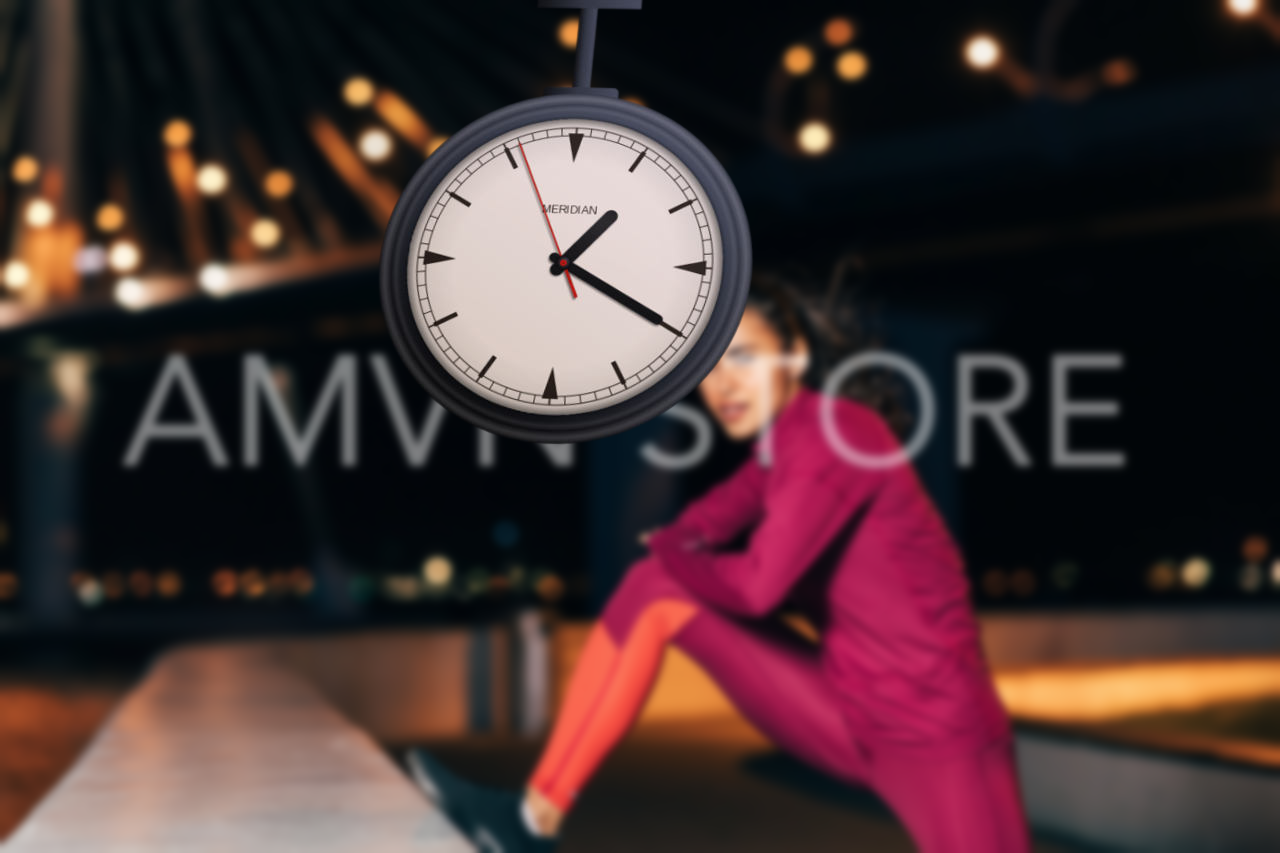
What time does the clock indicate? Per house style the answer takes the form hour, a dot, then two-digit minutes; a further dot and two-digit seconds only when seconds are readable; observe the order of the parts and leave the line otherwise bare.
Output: 1.19.56
